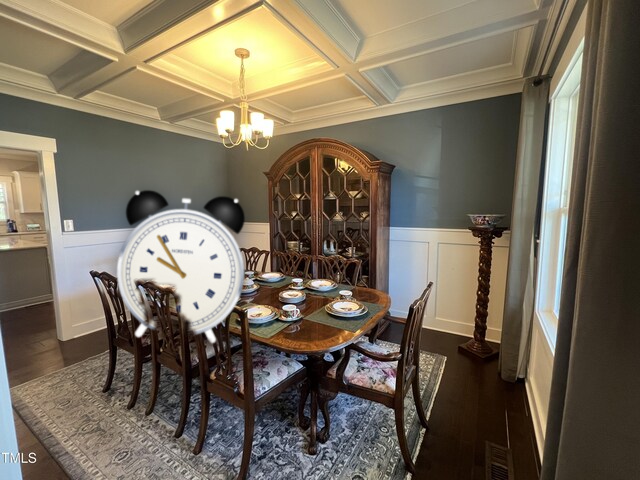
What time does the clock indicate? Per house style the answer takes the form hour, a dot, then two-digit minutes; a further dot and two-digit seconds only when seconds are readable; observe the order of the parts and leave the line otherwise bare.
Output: 9.54
